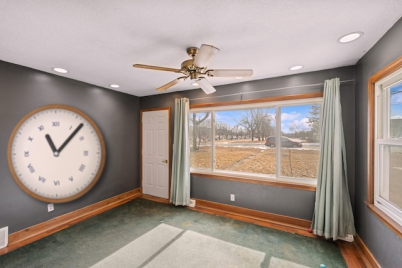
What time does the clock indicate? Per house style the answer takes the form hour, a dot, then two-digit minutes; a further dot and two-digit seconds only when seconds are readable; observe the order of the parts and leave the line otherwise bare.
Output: 11.07
